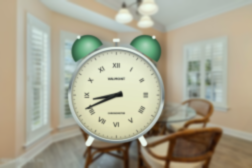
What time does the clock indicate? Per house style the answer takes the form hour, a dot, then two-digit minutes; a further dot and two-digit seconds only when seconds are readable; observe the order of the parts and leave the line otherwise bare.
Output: 8.41
